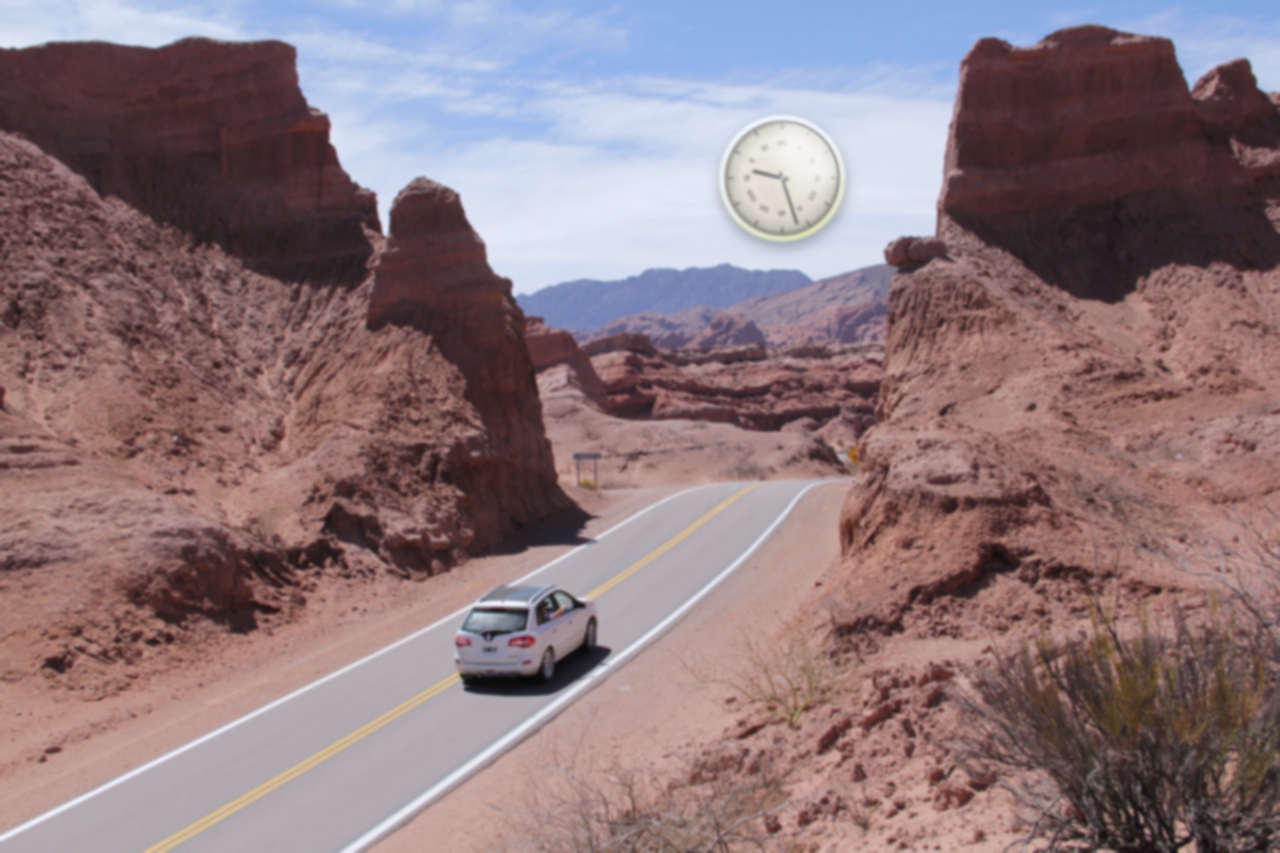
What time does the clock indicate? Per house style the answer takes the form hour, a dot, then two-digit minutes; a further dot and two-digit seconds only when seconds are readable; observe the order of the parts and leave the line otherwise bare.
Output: 9.27
